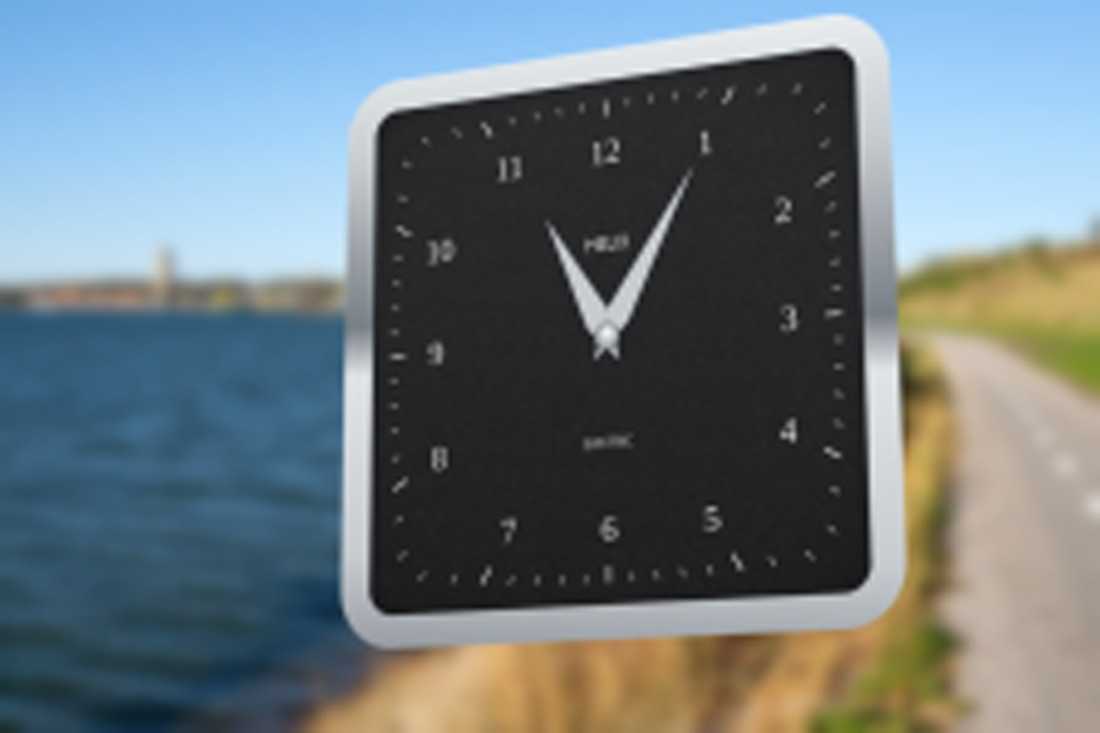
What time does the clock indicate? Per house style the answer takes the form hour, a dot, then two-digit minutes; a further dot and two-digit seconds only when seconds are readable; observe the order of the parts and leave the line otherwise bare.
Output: 11.05
